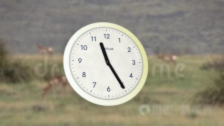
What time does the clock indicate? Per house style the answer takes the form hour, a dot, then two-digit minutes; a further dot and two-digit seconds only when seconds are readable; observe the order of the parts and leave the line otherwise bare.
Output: 11.25
